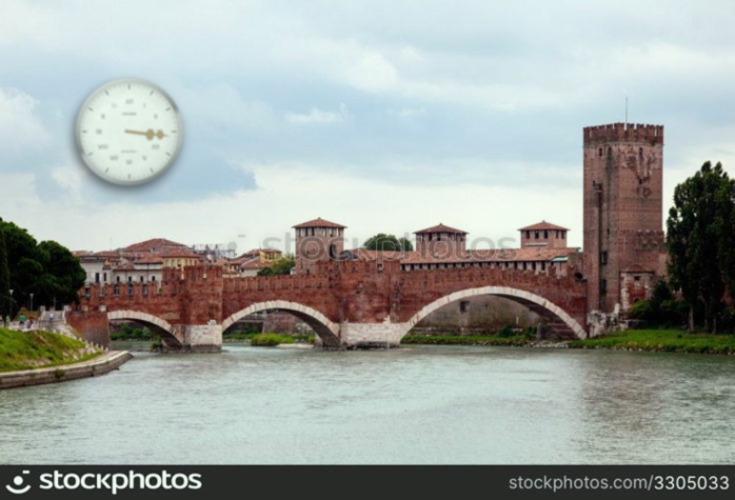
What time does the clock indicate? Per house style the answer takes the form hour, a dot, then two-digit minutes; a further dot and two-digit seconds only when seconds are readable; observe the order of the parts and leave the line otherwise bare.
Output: 3.16
